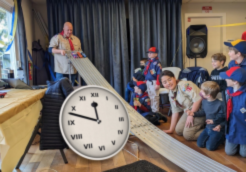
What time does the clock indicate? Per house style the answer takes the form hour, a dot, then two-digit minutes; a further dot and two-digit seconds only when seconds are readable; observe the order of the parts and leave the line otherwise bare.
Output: 11.48
